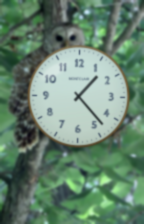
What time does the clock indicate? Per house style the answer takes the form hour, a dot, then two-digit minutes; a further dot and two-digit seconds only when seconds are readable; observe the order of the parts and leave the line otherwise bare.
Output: 1.23
